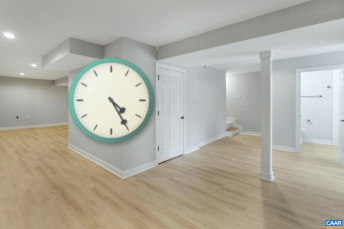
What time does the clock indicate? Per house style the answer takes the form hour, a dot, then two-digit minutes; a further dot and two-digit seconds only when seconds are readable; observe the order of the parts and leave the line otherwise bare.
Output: 4.25
